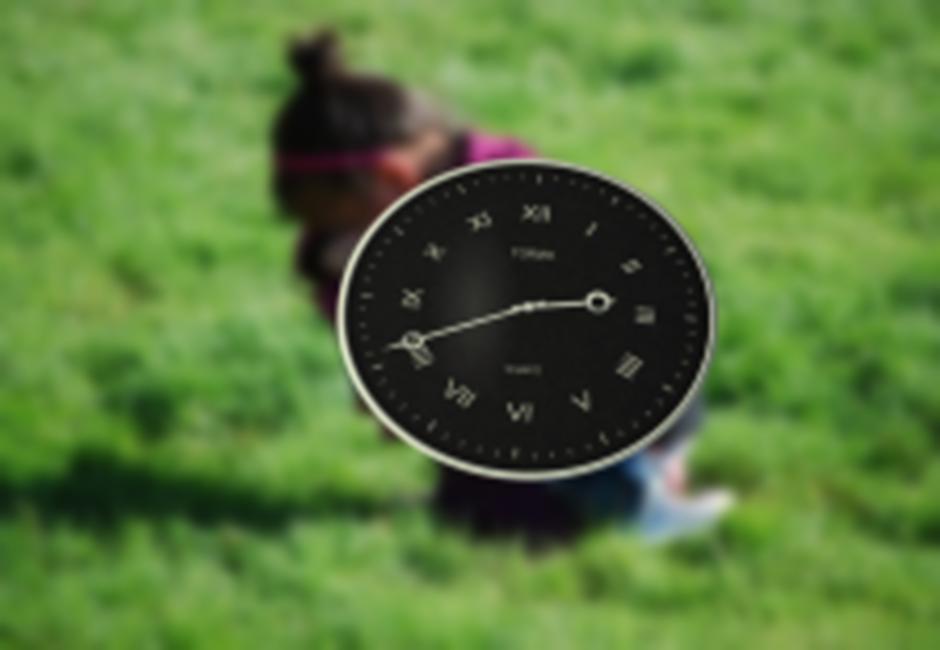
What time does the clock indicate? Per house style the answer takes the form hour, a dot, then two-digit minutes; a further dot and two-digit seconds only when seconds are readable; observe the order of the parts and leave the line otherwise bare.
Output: 2.41
